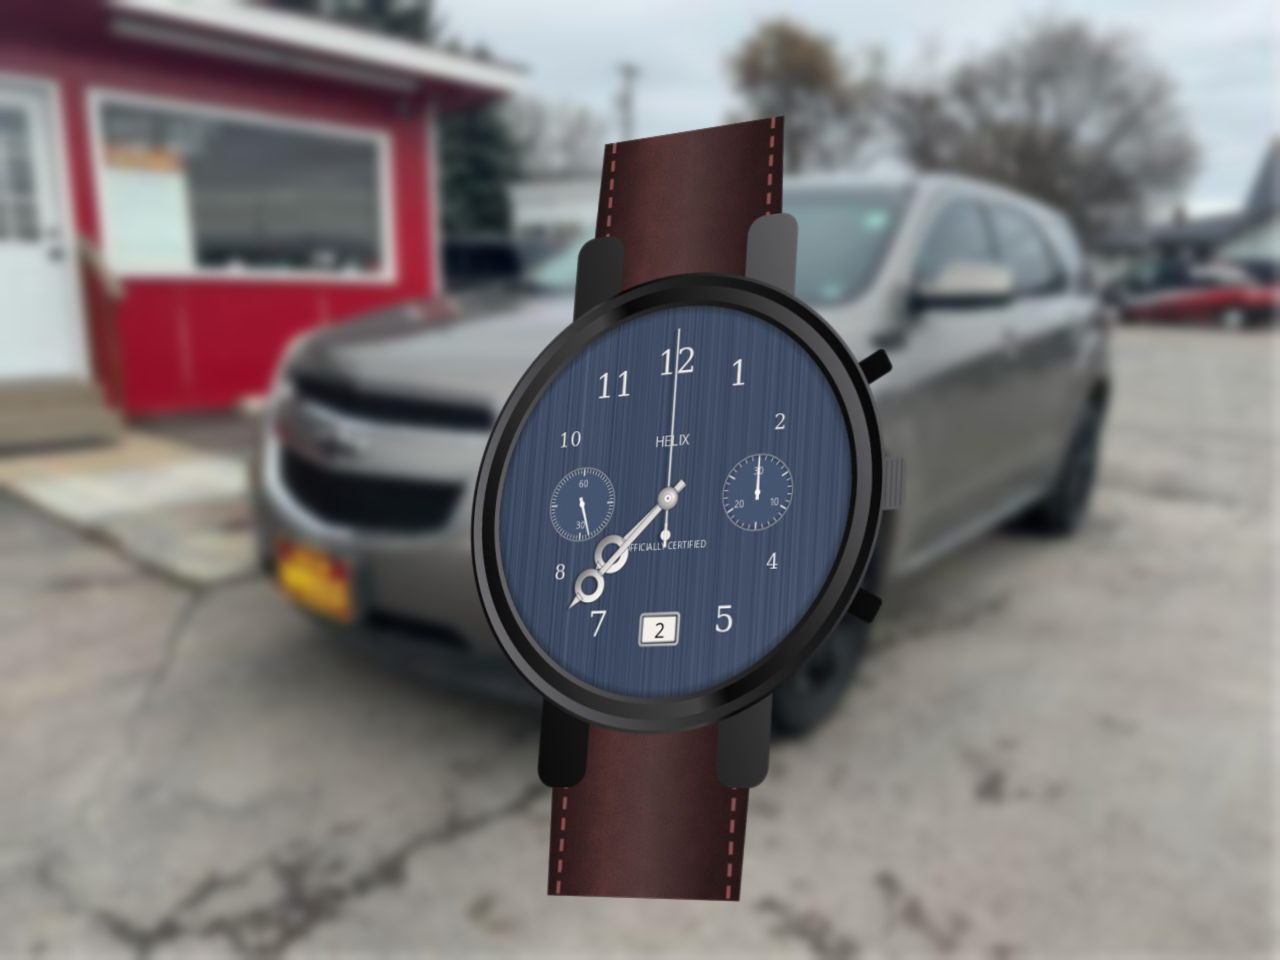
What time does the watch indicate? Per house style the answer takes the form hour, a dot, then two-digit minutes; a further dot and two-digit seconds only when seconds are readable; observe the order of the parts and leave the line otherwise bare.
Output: 7.37.27
